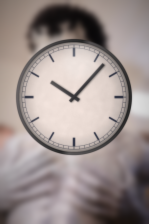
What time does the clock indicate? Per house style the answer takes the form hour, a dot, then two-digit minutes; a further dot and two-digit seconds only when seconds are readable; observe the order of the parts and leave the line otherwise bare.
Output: 10.07
